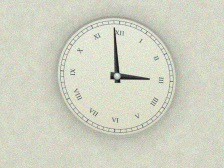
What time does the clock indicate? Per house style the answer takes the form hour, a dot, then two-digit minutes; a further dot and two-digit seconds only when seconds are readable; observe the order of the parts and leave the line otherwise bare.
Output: 2.59
